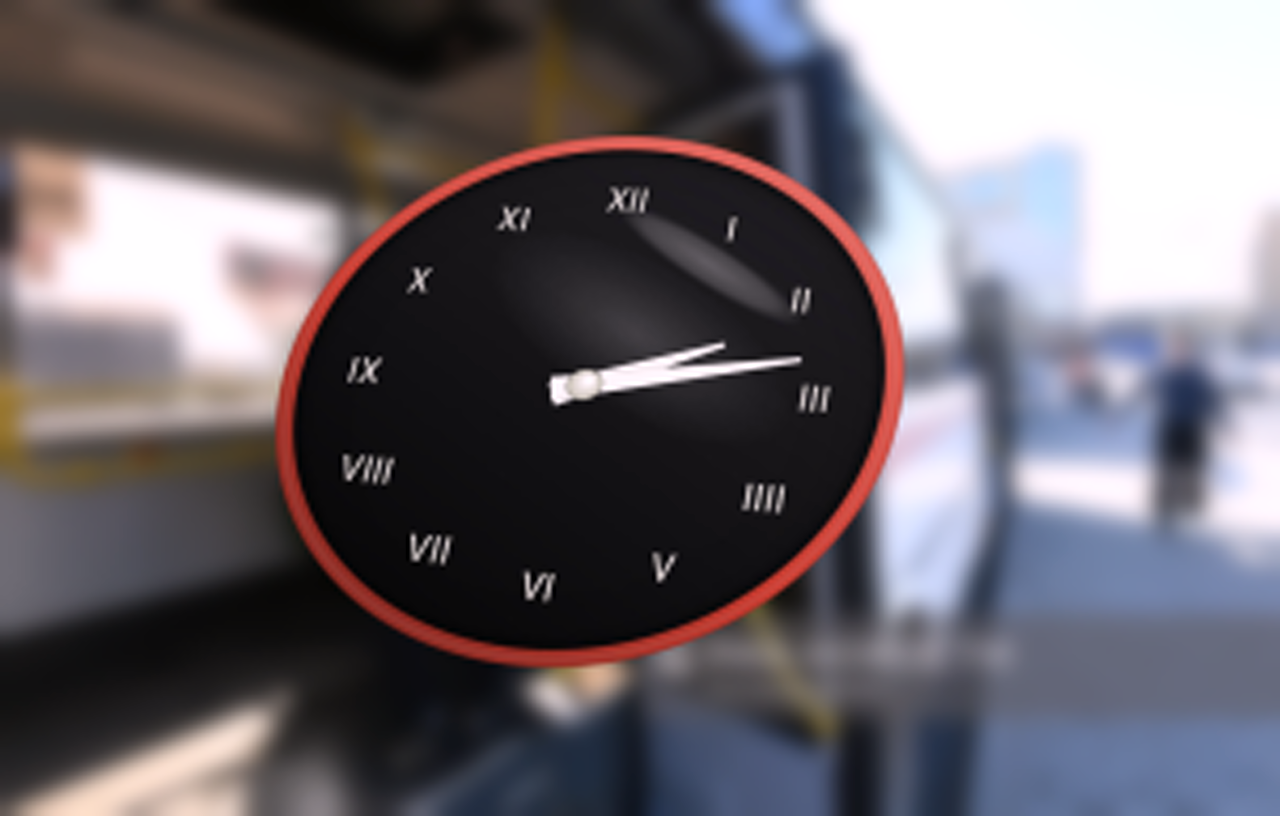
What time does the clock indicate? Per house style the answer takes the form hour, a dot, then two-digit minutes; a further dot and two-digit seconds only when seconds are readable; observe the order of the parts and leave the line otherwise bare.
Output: 2.13
